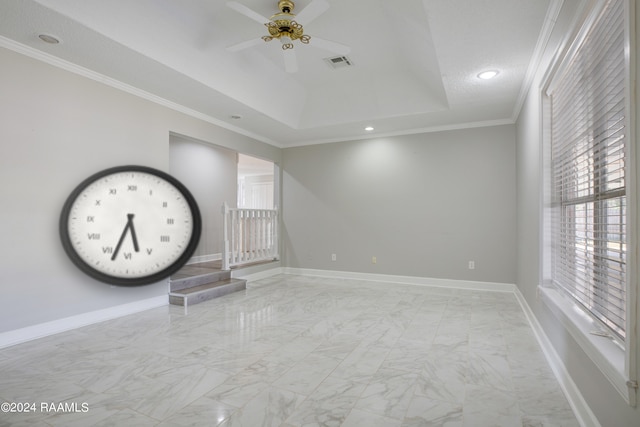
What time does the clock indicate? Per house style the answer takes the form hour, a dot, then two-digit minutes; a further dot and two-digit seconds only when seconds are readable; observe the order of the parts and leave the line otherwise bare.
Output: 5.33
